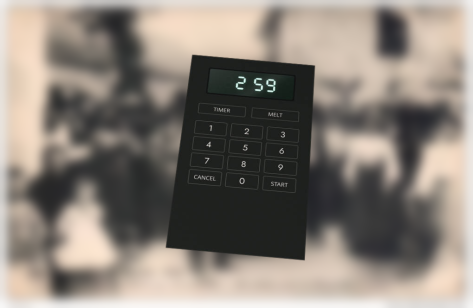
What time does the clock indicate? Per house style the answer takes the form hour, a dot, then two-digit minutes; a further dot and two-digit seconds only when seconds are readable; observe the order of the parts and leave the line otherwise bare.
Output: 2.59
